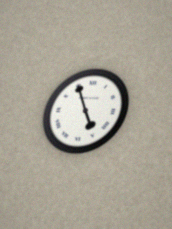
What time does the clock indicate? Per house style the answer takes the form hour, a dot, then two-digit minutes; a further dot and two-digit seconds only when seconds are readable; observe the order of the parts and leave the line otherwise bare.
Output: 4.55
